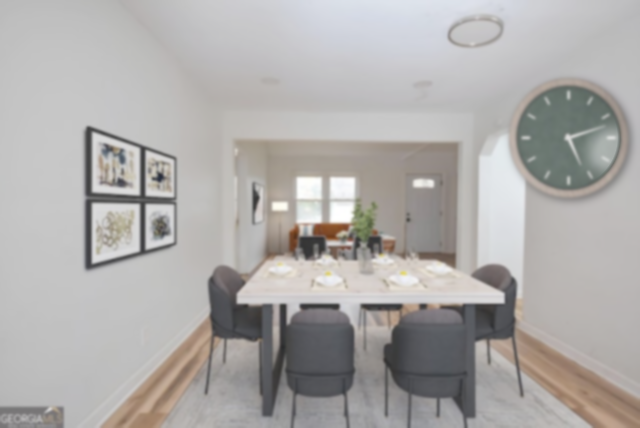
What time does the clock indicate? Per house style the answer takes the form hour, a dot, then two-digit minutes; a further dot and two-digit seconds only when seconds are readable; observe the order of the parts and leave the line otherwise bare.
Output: 5.12
